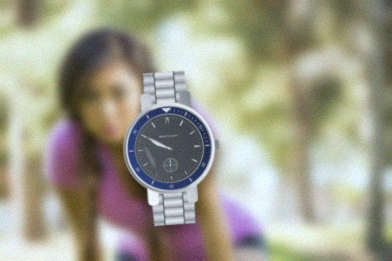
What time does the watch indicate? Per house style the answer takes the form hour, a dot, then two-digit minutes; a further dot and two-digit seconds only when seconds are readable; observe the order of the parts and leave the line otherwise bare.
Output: 9.50
